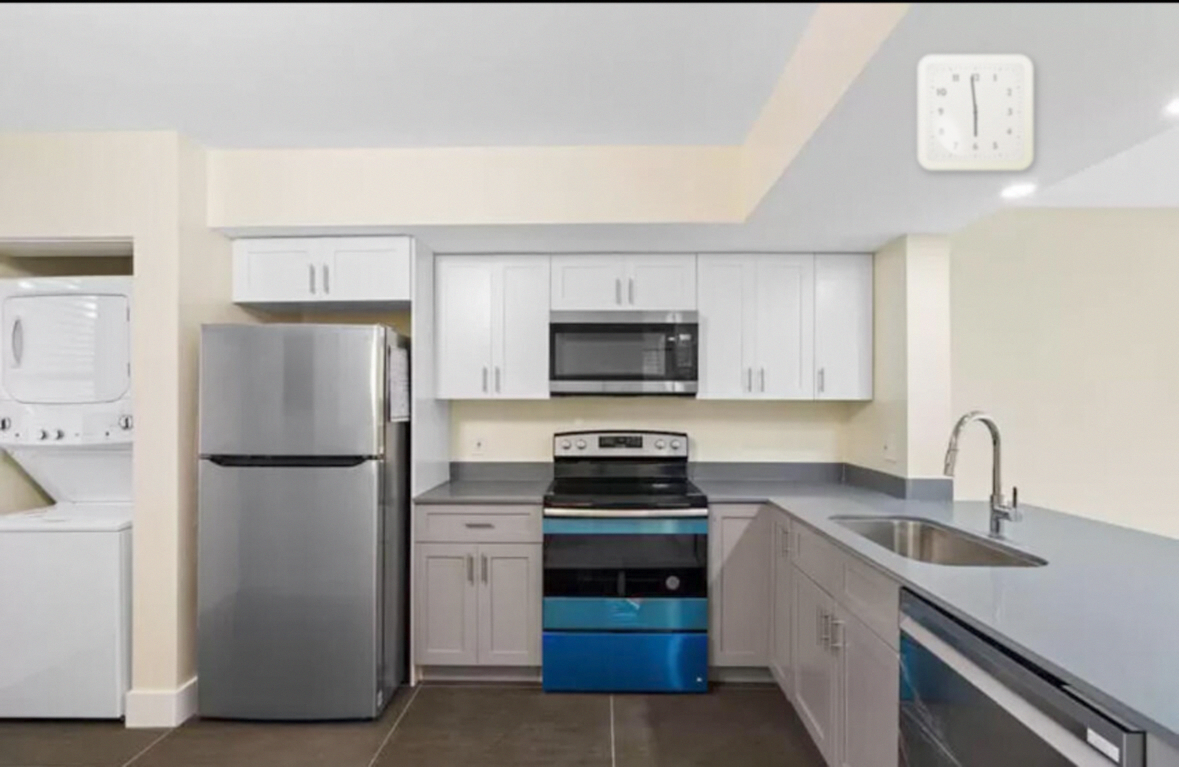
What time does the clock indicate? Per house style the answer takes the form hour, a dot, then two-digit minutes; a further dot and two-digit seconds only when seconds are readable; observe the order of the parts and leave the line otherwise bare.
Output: 5.59
